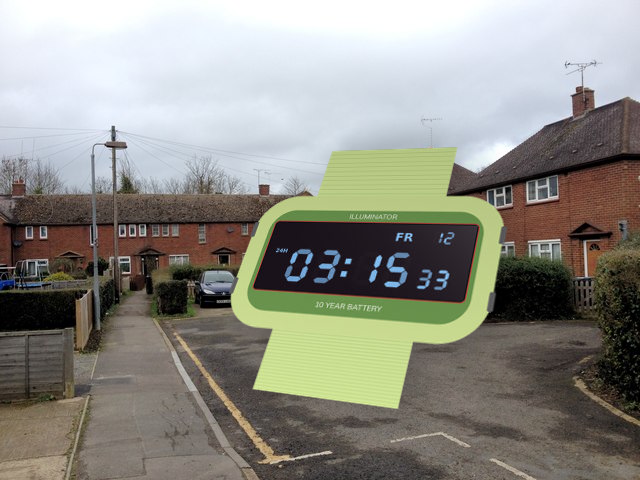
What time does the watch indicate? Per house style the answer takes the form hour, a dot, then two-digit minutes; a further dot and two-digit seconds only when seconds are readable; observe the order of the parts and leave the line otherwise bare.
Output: 3.15.33
